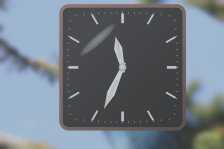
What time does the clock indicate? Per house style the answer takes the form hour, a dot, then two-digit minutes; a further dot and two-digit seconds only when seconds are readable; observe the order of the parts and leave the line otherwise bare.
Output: 11.34
